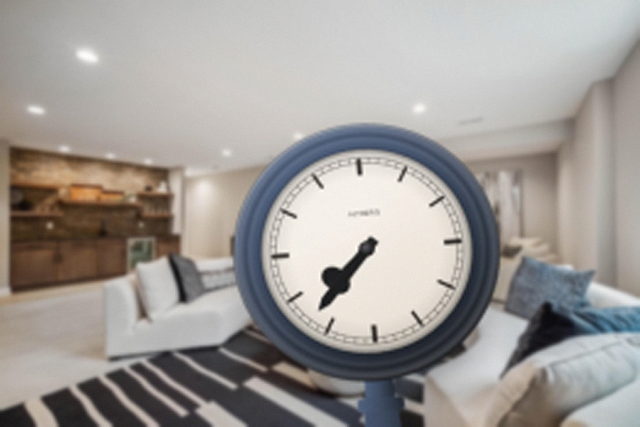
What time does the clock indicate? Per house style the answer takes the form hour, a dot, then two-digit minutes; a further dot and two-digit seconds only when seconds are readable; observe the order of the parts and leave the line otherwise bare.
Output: 7.37
